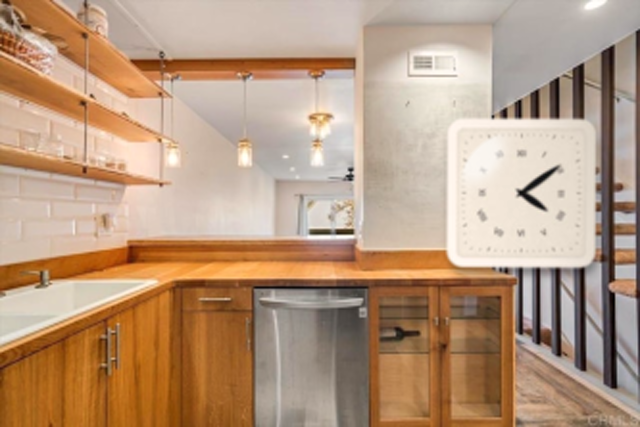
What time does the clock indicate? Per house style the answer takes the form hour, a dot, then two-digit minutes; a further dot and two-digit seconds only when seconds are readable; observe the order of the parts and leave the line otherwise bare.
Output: 4.09
